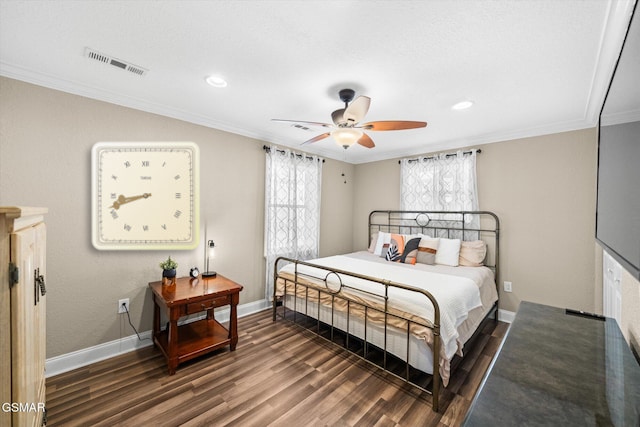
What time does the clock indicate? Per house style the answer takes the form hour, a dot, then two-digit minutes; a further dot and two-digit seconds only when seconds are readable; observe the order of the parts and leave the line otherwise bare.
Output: 8.42
